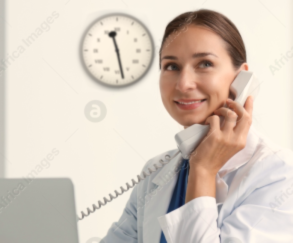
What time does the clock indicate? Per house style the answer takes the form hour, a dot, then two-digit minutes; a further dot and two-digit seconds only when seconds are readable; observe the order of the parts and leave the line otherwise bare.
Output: 11.28
